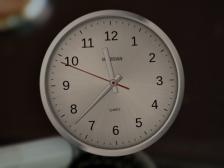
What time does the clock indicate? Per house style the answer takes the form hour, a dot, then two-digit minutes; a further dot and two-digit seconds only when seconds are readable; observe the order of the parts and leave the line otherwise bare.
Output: 11.37.49
